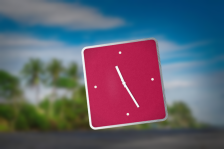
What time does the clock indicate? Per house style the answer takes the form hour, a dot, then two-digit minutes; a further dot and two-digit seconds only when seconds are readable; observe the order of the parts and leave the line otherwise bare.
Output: 11.26
